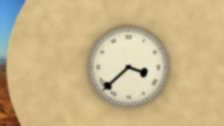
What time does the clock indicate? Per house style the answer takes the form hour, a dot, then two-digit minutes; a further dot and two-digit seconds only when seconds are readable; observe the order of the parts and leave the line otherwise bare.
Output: 3.38
